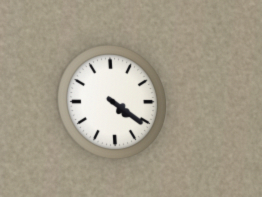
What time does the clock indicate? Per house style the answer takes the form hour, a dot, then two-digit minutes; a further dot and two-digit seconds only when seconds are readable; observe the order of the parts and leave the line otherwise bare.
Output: 4.21
